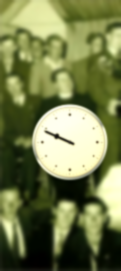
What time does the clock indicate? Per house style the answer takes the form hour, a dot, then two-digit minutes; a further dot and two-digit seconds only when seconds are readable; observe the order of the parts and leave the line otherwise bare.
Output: 9.49
